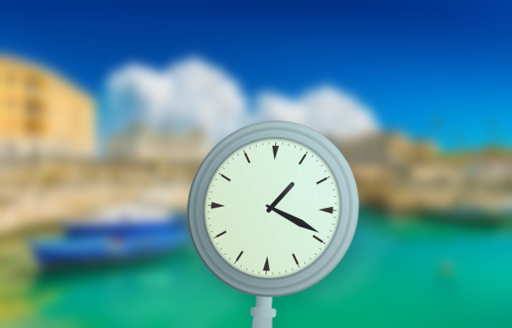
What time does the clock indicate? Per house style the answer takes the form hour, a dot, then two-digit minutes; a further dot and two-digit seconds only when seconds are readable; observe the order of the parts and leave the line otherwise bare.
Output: 1.19
